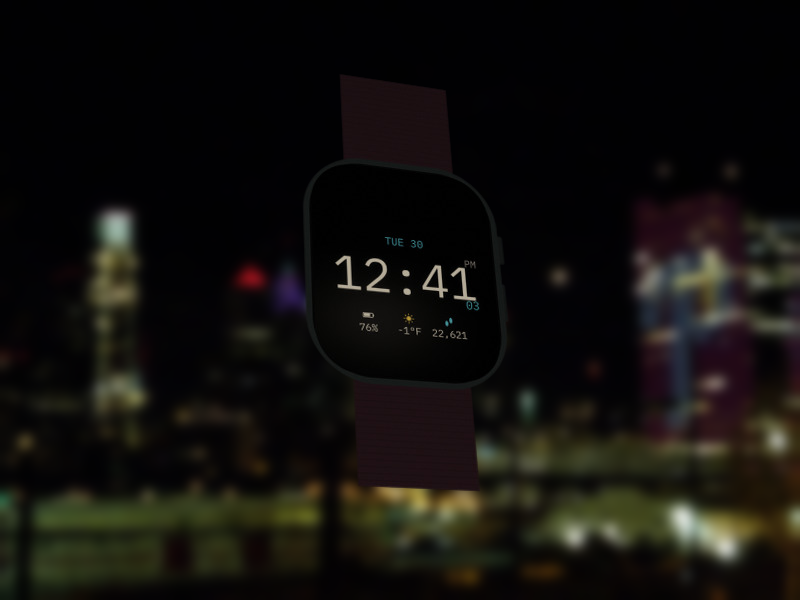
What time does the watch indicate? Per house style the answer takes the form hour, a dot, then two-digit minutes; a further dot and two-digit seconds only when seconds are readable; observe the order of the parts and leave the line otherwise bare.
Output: 12.41.03
